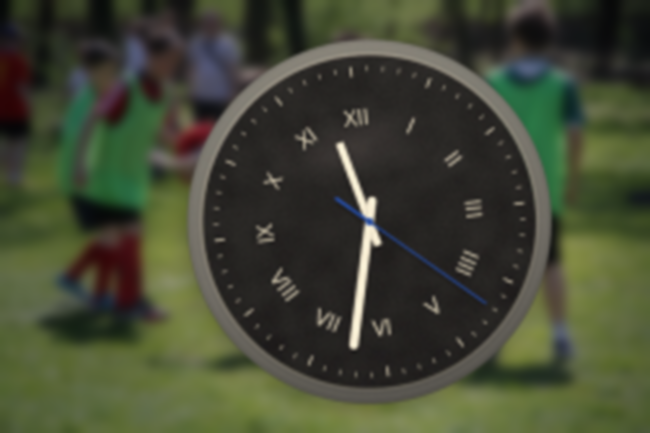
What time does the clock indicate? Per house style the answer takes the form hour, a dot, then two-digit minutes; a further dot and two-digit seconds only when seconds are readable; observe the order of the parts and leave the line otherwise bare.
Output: 11.32.22
